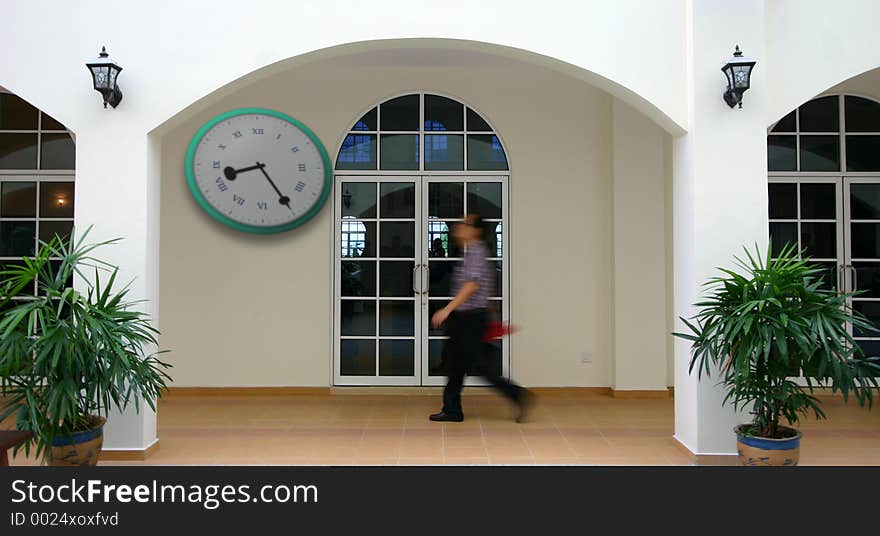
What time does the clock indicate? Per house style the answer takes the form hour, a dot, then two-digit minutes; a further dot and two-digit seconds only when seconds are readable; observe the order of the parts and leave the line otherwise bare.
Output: 8.25
